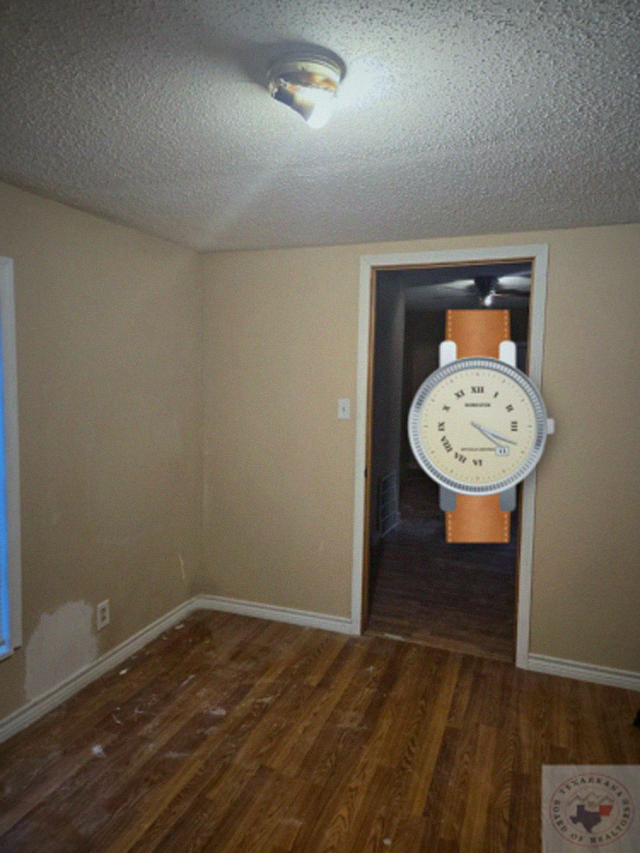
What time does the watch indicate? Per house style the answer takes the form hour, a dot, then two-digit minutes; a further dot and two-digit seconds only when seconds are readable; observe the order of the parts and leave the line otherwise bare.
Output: 4.19
